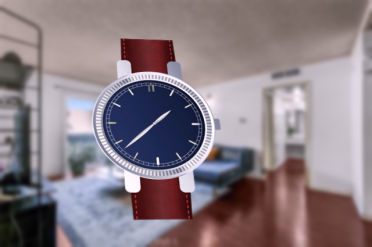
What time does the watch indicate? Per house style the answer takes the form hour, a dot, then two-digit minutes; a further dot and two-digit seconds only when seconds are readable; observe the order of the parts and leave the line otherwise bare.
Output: 1.38
